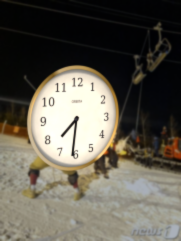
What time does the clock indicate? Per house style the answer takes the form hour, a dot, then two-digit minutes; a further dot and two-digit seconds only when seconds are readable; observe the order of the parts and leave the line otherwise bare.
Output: 7.31
